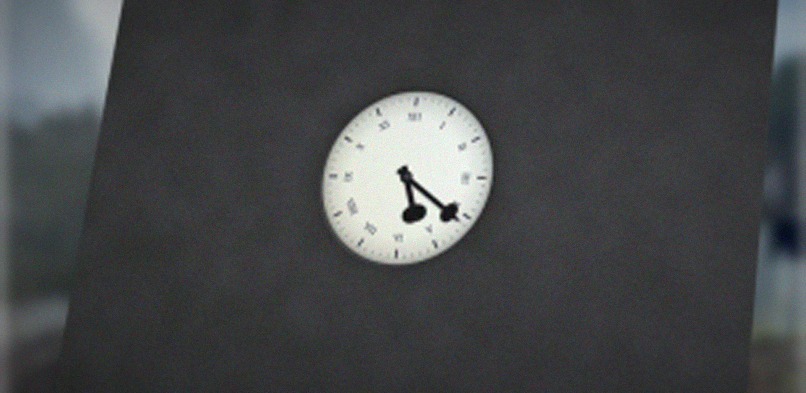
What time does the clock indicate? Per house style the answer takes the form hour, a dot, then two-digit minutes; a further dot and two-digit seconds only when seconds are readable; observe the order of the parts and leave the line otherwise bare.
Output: 5.21
